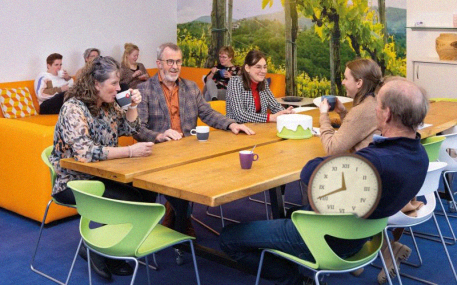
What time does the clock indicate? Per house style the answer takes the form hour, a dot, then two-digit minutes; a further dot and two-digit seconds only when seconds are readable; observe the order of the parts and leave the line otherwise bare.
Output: 11.41
